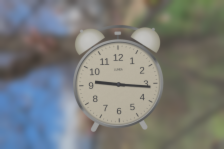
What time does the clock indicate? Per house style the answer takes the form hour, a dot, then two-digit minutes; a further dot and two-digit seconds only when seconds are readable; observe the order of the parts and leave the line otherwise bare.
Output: 9.16
